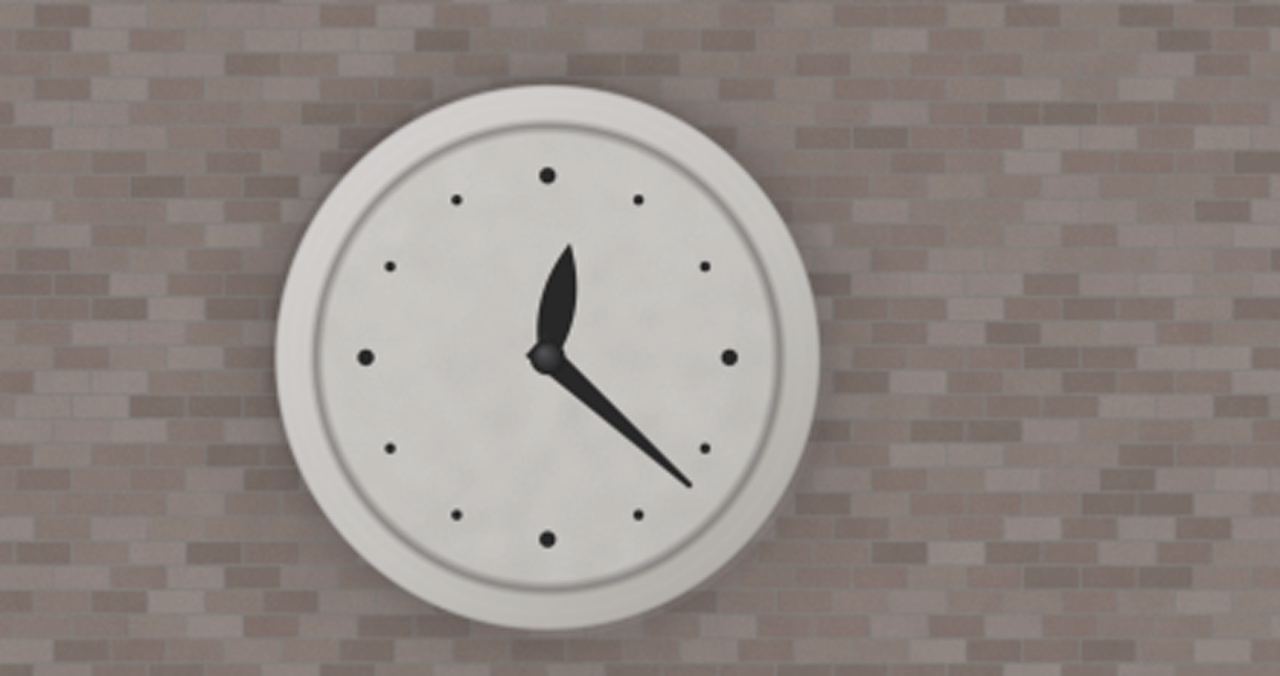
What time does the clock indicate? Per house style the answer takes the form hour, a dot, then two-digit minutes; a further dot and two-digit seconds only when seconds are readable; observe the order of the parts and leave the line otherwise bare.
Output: 12.22
